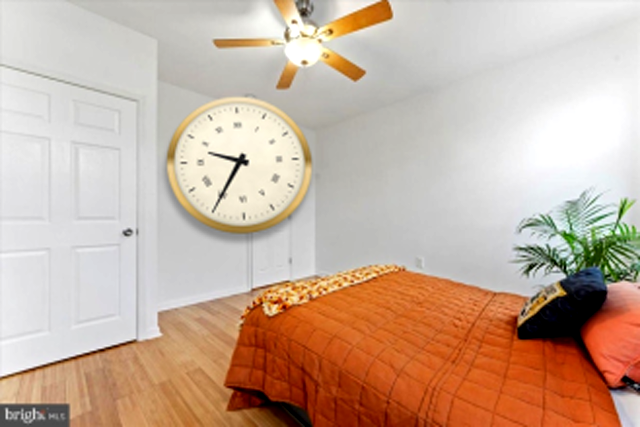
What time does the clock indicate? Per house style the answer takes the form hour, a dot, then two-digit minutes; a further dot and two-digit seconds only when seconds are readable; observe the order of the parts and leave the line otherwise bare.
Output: 9.35
